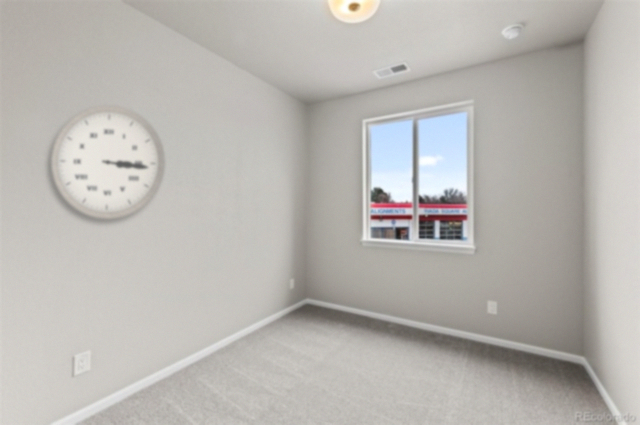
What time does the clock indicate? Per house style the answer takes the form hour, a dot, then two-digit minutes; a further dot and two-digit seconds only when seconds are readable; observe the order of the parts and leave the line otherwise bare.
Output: 3.16
